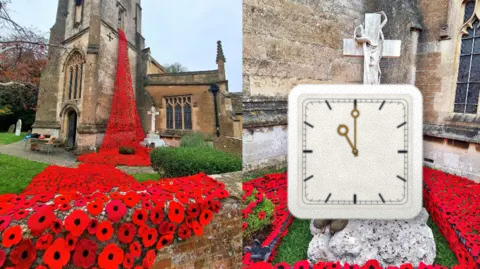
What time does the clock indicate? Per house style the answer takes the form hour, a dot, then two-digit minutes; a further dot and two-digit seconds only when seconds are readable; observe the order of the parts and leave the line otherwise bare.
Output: 11.00
